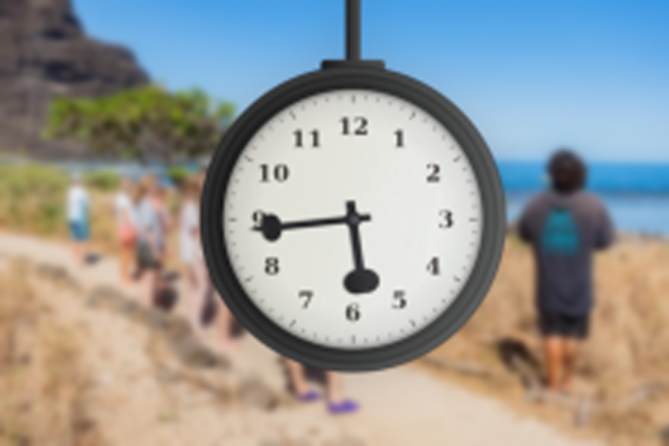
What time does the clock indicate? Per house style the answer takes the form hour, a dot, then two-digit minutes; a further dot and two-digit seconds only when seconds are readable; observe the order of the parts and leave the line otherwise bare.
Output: 5.44
